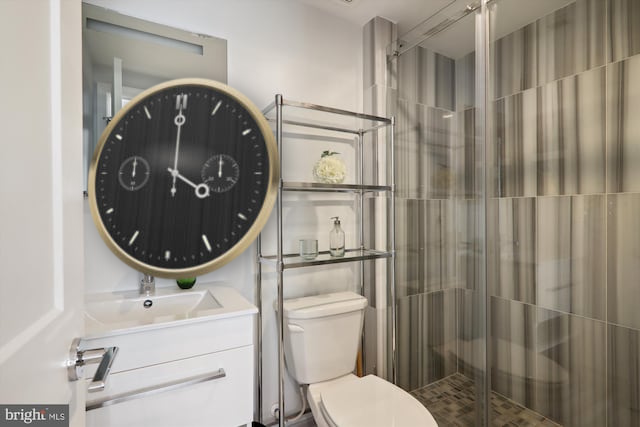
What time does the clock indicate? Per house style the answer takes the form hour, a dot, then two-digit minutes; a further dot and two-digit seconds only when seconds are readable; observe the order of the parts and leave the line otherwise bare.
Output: 4.00
